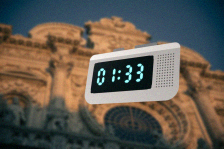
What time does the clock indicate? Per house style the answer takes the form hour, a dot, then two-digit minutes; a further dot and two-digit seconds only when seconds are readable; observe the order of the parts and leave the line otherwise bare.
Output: 1.33
